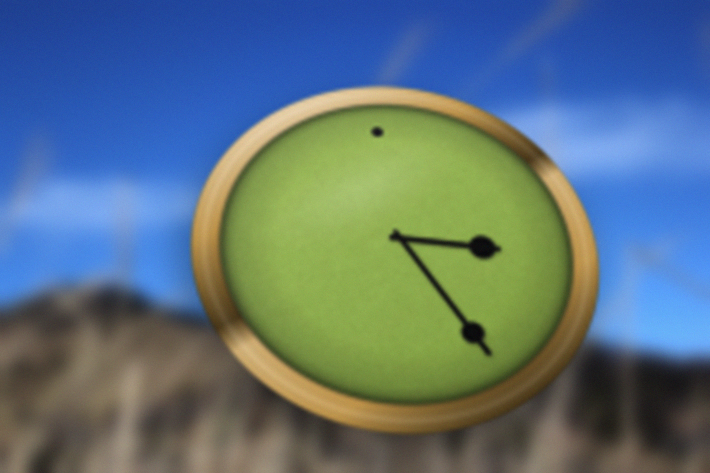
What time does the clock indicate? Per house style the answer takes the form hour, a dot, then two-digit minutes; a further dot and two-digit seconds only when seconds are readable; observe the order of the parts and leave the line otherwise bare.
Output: 3.26
